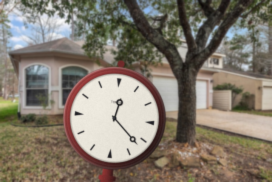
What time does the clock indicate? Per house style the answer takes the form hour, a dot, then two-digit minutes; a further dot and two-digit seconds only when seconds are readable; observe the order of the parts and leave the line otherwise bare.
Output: 12.22
